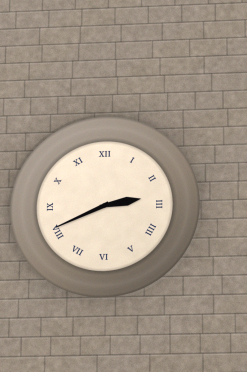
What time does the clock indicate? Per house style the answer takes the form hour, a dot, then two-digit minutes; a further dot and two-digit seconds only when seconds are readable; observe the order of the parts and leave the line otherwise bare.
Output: 2.41
